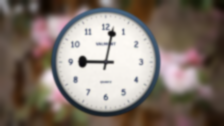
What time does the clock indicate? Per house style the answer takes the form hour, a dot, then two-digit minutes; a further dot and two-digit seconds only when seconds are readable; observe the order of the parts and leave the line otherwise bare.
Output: 9.02
